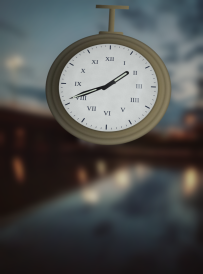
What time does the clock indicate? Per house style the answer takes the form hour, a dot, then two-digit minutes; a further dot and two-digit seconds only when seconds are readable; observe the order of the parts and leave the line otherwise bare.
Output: 1.41
